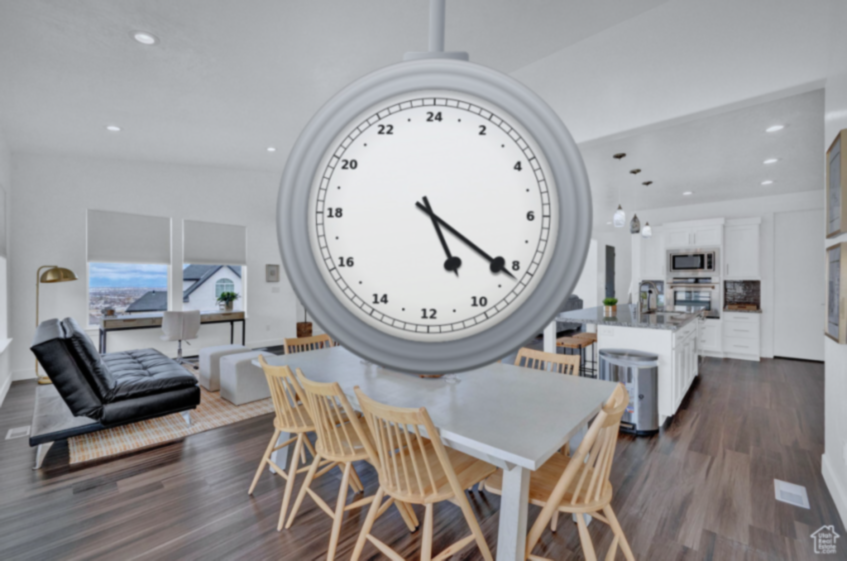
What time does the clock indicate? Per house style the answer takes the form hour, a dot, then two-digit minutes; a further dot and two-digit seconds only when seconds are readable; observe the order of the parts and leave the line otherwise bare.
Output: 10.21
